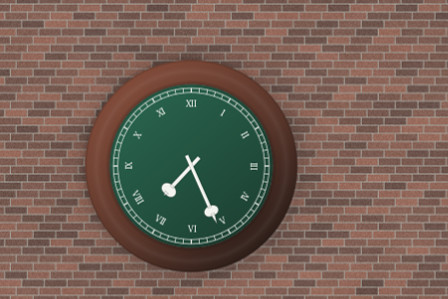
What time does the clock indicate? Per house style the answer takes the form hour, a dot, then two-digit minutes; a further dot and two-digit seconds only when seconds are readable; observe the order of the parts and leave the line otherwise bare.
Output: 7.26
